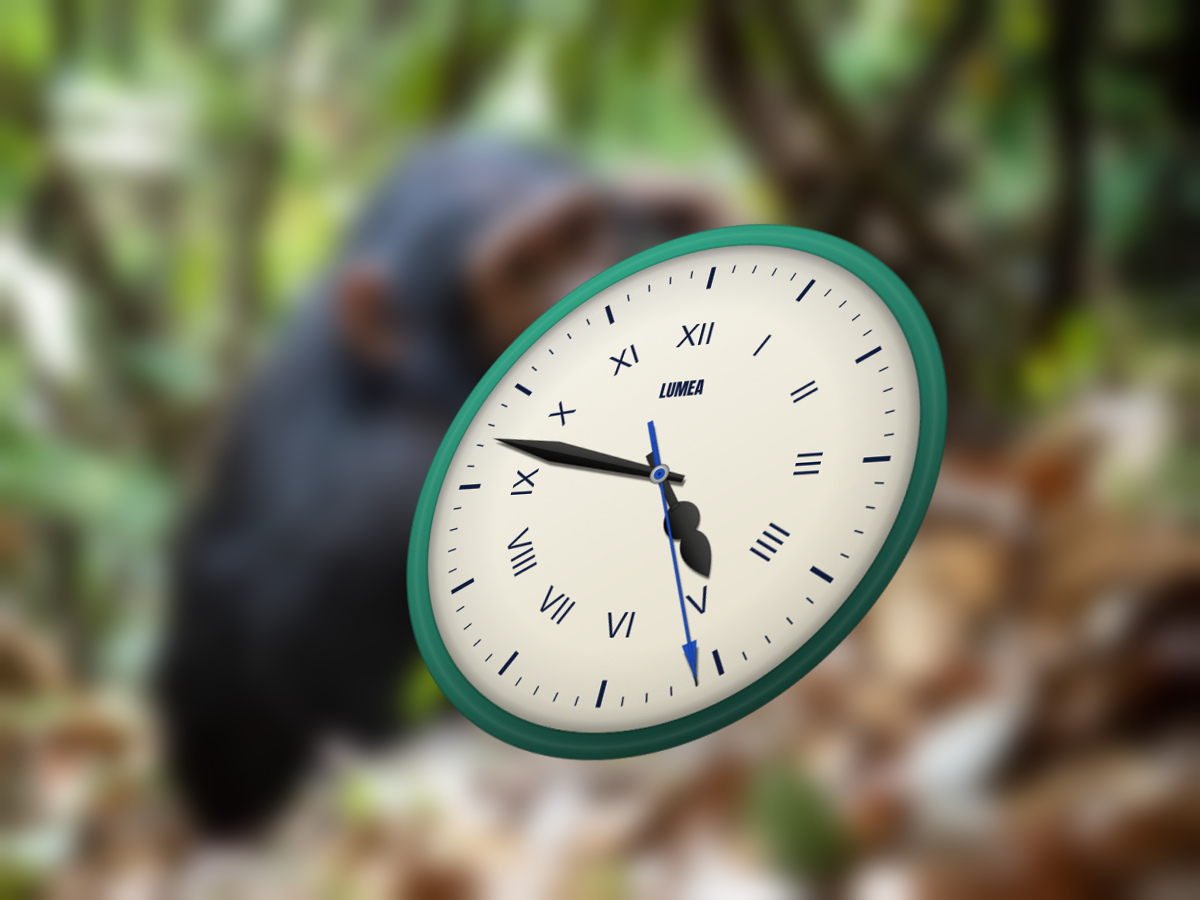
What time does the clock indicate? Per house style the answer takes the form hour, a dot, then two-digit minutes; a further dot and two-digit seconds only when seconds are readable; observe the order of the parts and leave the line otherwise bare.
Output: 4.47.26
